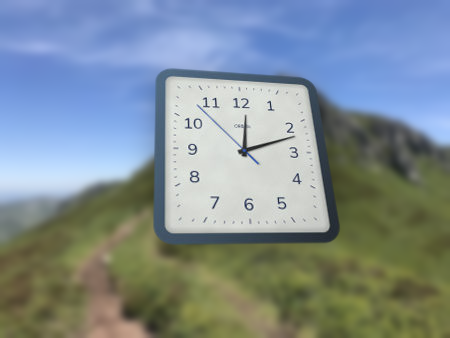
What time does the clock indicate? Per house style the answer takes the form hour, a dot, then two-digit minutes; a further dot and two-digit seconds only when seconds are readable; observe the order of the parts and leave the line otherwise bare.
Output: 12.11.53
